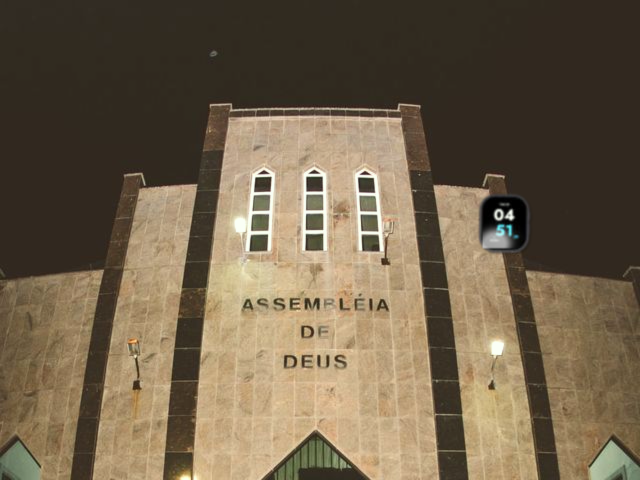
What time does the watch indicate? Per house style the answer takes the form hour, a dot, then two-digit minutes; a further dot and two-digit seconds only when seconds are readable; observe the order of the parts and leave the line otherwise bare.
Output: 4.51
